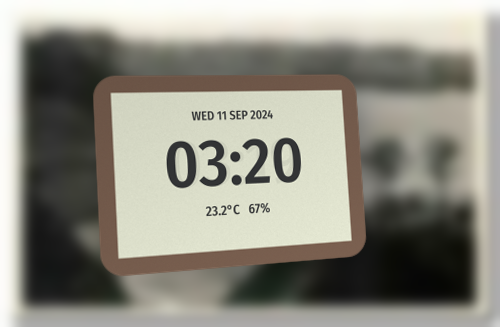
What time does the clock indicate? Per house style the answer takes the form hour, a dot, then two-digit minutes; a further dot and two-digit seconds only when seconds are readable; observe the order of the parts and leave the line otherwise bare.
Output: 3.20
